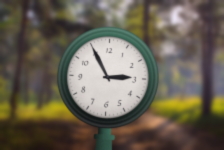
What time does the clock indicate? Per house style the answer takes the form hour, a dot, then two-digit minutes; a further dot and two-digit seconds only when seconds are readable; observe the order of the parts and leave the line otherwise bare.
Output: 2.55
